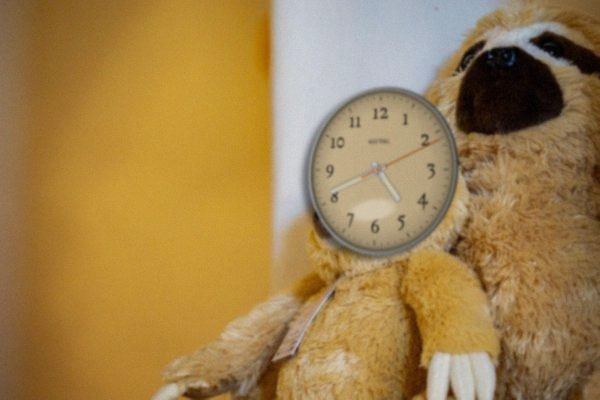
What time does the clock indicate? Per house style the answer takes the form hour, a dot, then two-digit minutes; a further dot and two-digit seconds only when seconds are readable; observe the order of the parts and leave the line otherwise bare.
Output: 4.41.11
